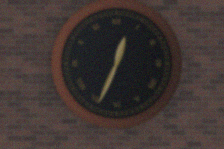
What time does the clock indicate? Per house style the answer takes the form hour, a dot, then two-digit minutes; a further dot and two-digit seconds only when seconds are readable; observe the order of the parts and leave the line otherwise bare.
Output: 12.34
